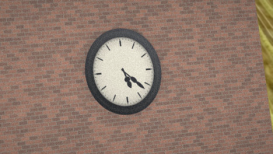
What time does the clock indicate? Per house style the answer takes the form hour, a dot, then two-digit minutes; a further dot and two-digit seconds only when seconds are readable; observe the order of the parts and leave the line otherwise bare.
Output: 5.22
